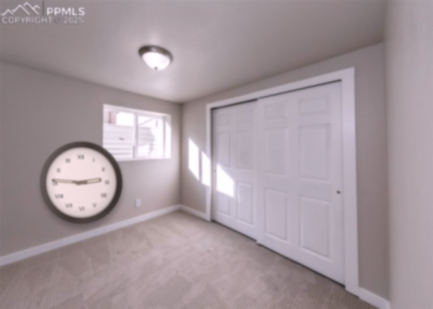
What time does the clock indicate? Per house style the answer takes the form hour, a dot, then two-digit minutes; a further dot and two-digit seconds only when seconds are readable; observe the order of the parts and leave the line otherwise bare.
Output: 2.46
